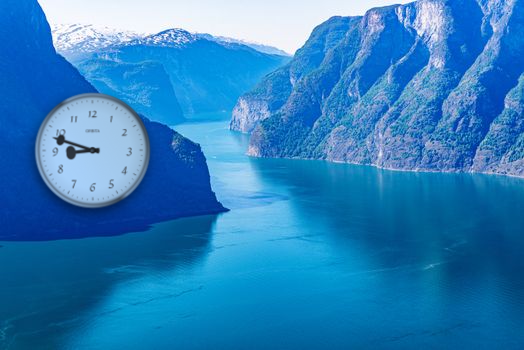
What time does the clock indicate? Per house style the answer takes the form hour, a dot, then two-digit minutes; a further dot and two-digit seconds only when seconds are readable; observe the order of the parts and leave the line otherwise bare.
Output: 8.48
